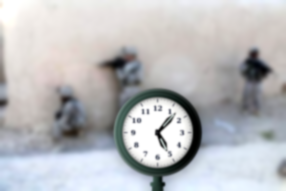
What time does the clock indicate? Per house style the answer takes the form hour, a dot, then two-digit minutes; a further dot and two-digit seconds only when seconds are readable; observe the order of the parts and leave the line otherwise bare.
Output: 5.07
